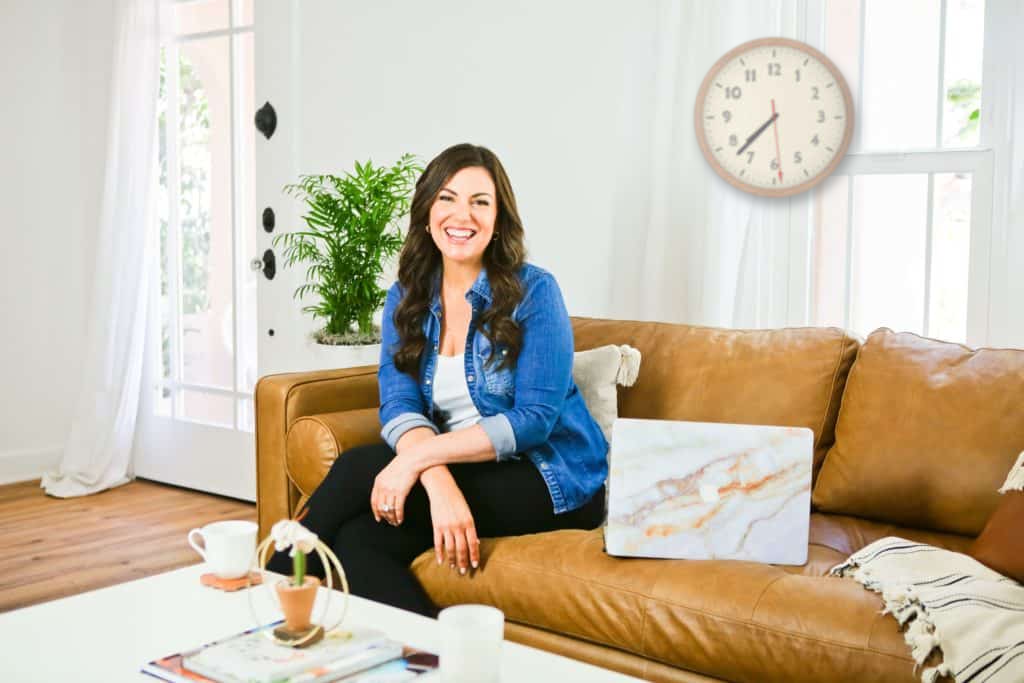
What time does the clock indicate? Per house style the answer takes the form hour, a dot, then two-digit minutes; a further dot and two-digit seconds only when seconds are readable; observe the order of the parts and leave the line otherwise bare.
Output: 7.37.29
